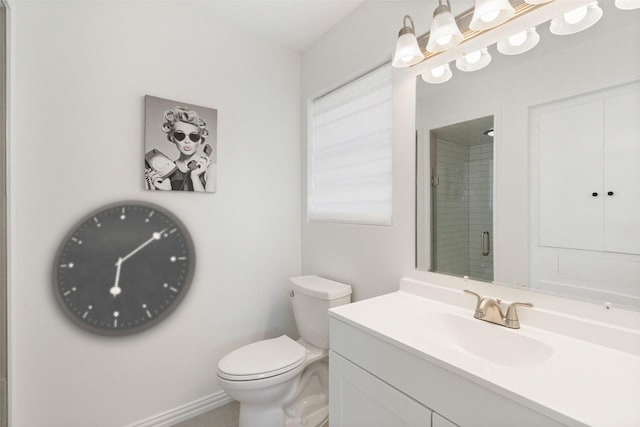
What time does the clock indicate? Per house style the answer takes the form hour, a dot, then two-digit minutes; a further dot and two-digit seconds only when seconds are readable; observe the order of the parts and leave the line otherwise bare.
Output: 6.09
